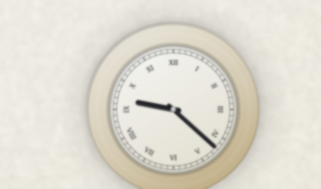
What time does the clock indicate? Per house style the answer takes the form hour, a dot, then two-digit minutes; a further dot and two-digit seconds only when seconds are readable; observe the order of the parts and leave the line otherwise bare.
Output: 9.22
